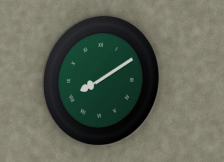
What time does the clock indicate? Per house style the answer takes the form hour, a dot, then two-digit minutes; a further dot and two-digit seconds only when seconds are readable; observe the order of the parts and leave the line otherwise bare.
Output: 8.10
